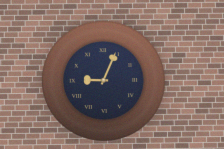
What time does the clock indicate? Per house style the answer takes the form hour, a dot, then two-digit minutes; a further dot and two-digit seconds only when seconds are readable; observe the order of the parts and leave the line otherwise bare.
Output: 9.04
